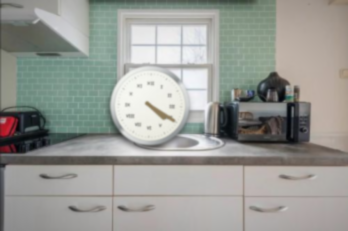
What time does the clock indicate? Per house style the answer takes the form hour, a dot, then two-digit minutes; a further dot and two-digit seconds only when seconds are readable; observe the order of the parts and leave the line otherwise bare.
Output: 4.20
